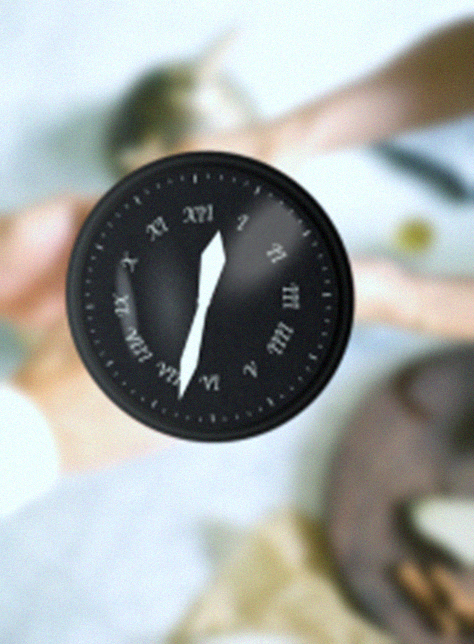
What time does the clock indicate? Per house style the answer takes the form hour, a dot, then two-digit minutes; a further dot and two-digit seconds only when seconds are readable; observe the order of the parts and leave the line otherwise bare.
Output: 12.33
